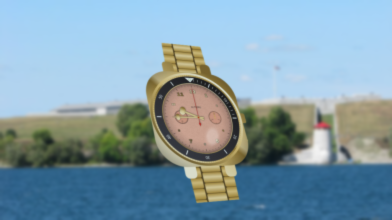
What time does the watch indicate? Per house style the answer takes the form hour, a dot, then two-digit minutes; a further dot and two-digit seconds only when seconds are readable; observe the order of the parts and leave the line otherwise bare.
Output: 9.45
